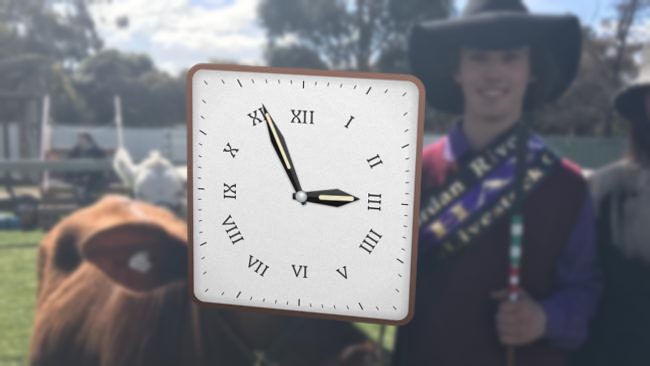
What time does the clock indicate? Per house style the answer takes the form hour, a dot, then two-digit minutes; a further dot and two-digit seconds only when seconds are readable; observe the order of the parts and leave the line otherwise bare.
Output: 2.56
